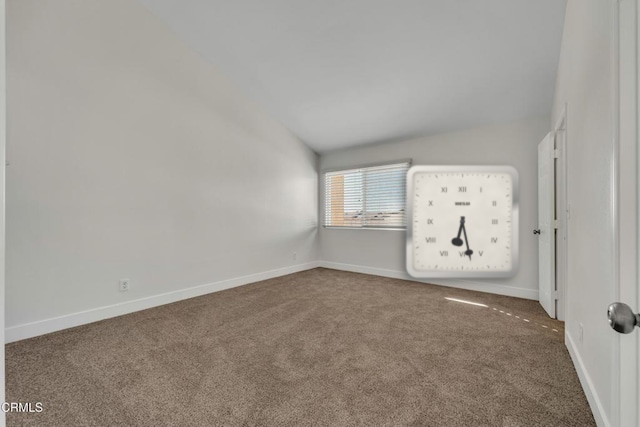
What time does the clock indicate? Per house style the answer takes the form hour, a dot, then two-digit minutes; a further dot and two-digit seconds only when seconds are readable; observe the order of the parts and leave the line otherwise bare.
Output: 6.28
